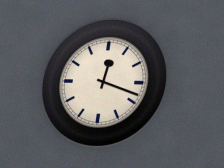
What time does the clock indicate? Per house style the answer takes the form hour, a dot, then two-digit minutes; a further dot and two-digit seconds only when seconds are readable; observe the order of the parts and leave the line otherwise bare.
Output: 12.18
